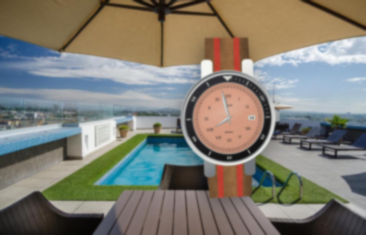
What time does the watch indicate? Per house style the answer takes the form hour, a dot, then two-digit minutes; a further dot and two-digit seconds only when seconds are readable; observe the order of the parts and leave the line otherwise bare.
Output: 7.58
